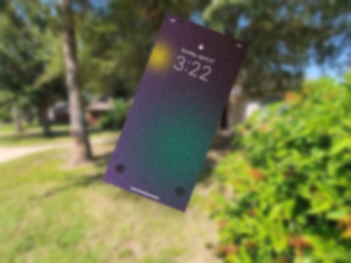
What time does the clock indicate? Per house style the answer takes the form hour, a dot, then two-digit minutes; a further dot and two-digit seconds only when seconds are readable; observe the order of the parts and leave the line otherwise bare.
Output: 3.22
